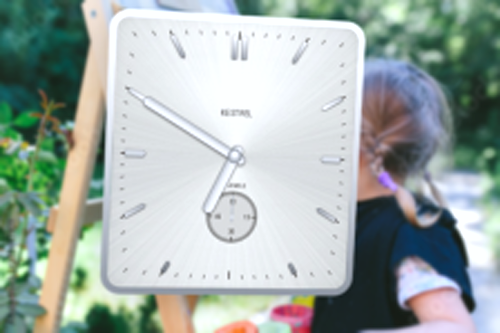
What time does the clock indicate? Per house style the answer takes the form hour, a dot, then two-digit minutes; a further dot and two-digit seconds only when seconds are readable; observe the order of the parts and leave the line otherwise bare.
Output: 6.50
